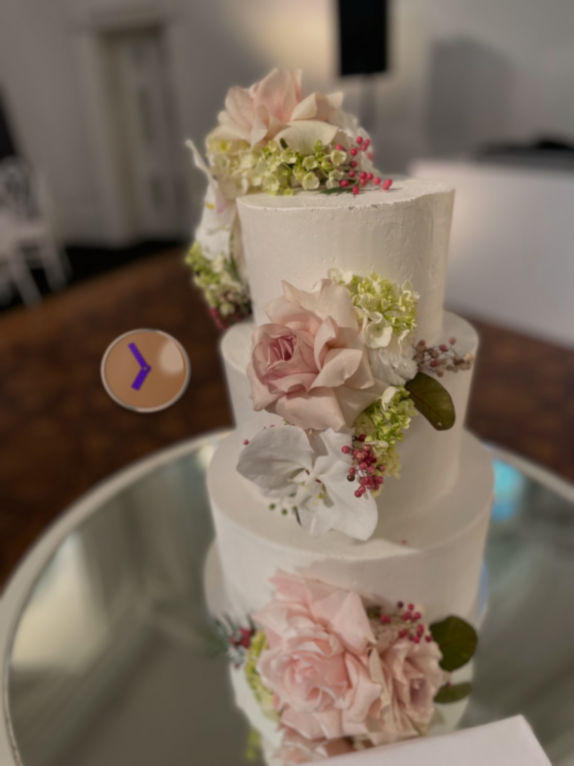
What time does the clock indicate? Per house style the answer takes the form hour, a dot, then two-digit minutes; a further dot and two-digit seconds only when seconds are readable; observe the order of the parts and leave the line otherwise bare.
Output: 6.55
